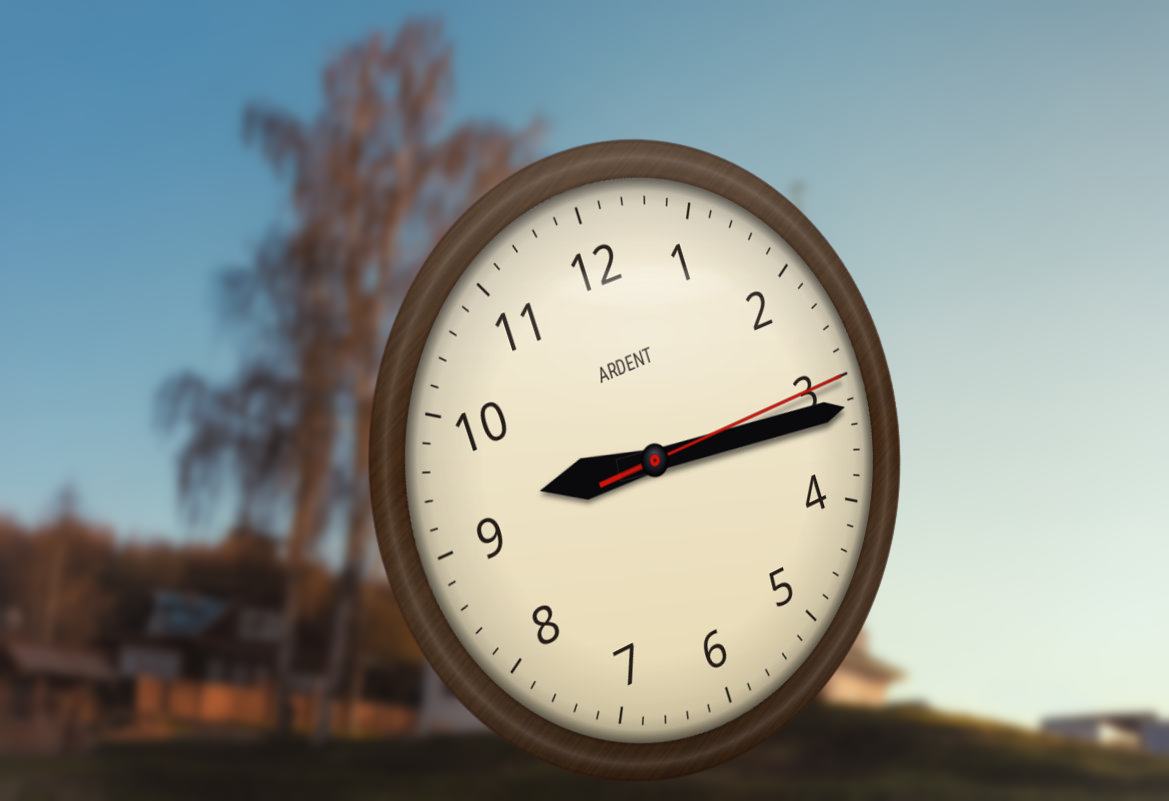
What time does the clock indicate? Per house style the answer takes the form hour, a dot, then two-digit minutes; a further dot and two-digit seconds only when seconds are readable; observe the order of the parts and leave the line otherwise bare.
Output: 9.16.15
